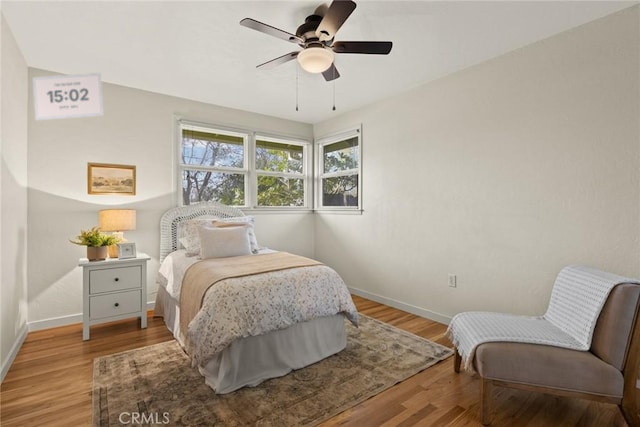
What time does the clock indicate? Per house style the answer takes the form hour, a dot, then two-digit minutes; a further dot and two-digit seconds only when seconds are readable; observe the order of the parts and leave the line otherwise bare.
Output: 15.02
